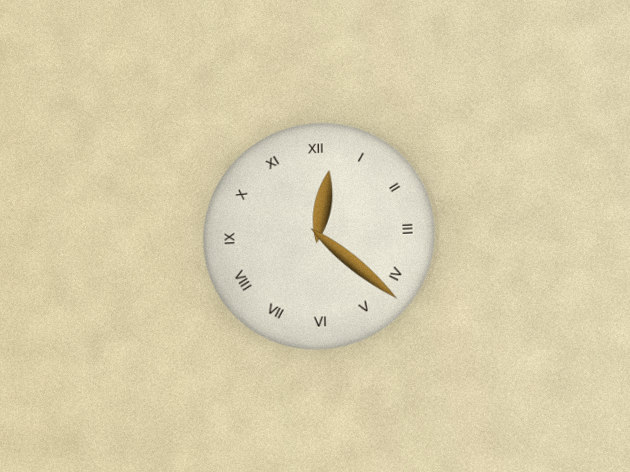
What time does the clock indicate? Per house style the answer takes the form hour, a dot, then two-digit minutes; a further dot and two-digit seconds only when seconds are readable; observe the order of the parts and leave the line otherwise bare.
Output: 12.22
